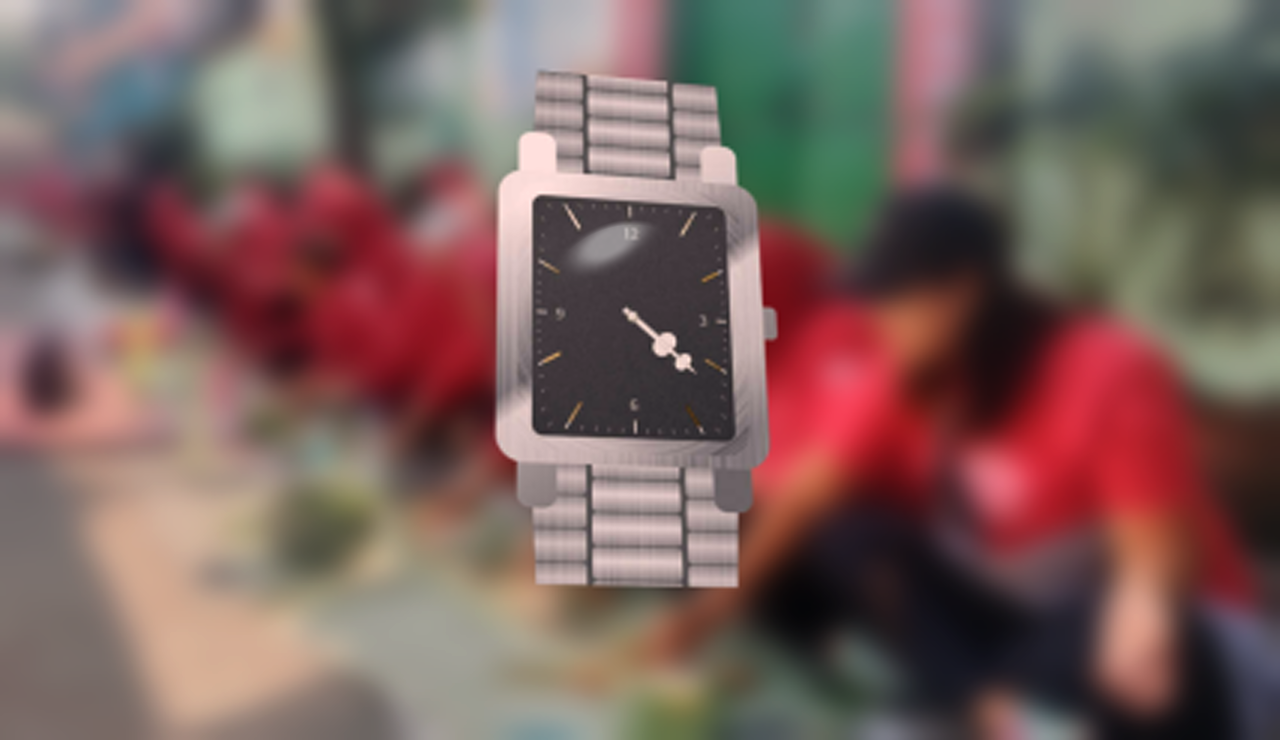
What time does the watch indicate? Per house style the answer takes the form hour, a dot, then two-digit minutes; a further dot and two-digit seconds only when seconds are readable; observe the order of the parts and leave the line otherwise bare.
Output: 4.22
